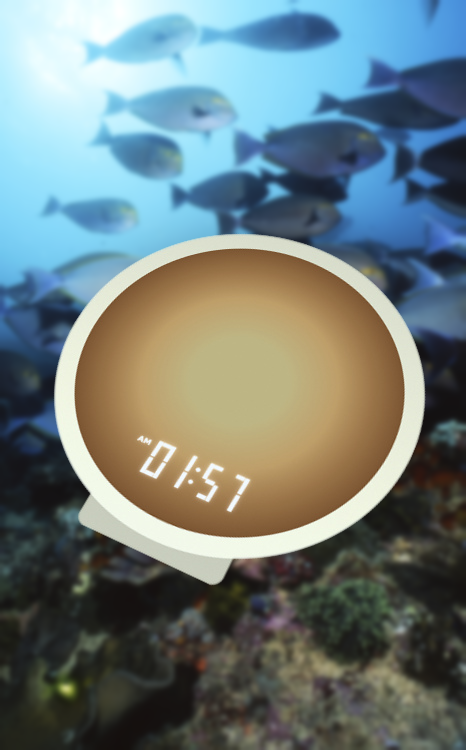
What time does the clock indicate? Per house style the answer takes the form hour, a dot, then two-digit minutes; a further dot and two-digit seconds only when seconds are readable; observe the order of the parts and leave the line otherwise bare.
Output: 1.57
